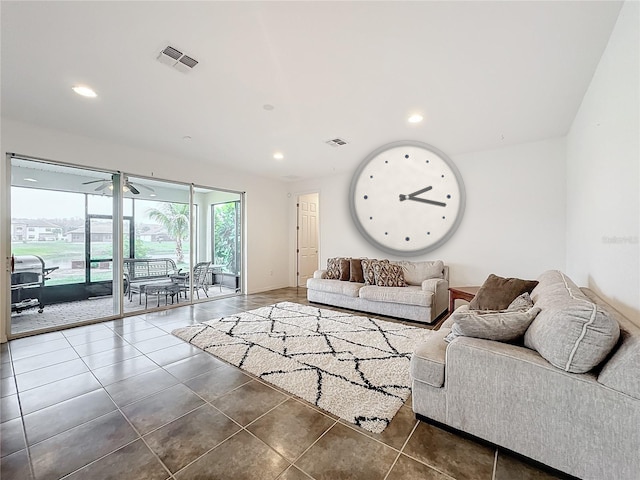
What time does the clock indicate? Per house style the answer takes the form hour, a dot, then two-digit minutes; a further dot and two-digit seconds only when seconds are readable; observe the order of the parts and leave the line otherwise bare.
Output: 2.17
